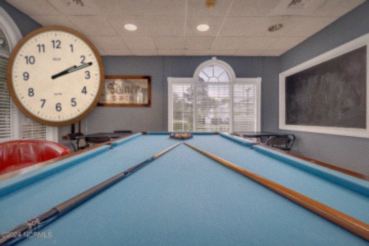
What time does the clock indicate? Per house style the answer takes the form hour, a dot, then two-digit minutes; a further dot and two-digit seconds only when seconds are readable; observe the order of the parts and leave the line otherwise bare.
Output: 2.12
